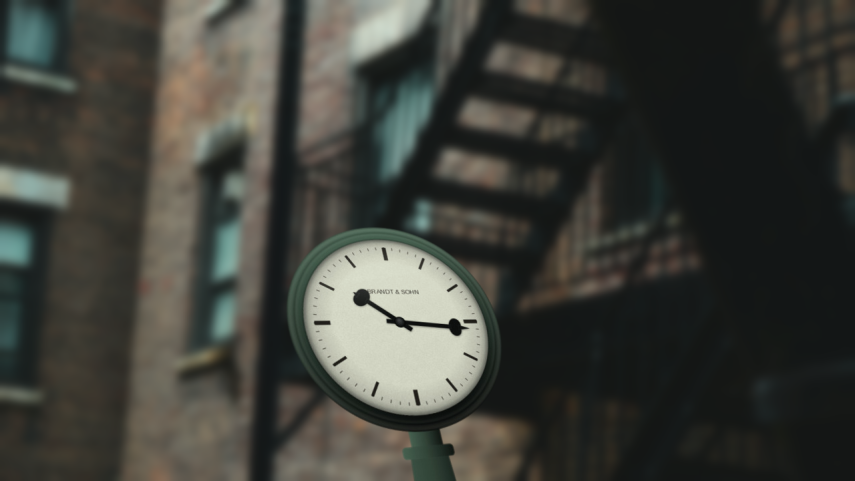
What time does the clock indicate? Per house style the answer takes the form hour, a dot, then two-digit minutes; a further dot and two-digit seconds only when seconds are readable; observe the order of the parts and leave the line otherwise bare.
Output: 10.16
